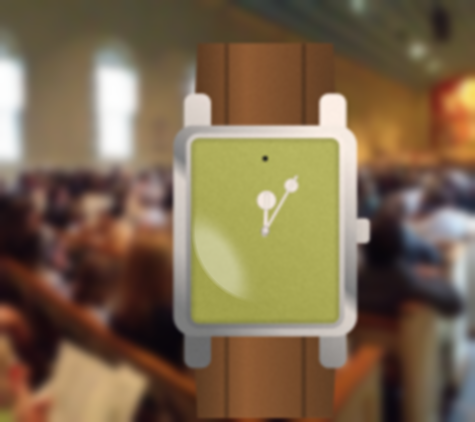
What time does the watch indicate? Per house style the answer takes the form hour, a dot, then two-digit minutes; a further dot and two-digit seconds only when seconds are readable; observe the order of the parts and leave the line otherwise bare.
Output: 12.05
